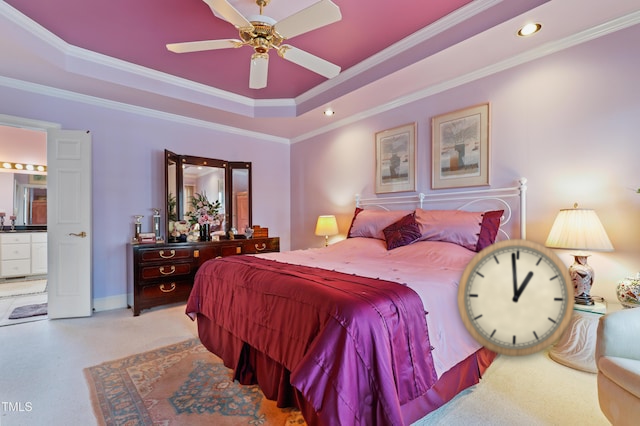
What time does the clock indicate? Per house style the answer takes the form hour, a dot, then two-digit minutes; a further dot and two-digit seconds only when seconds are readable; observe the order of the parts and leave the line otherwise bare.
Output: 12.59
